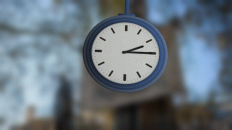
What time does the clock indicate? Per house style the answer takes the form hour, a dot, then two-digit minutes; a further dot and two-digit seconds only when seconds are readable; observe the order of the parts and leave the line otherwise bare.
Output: 2.15
